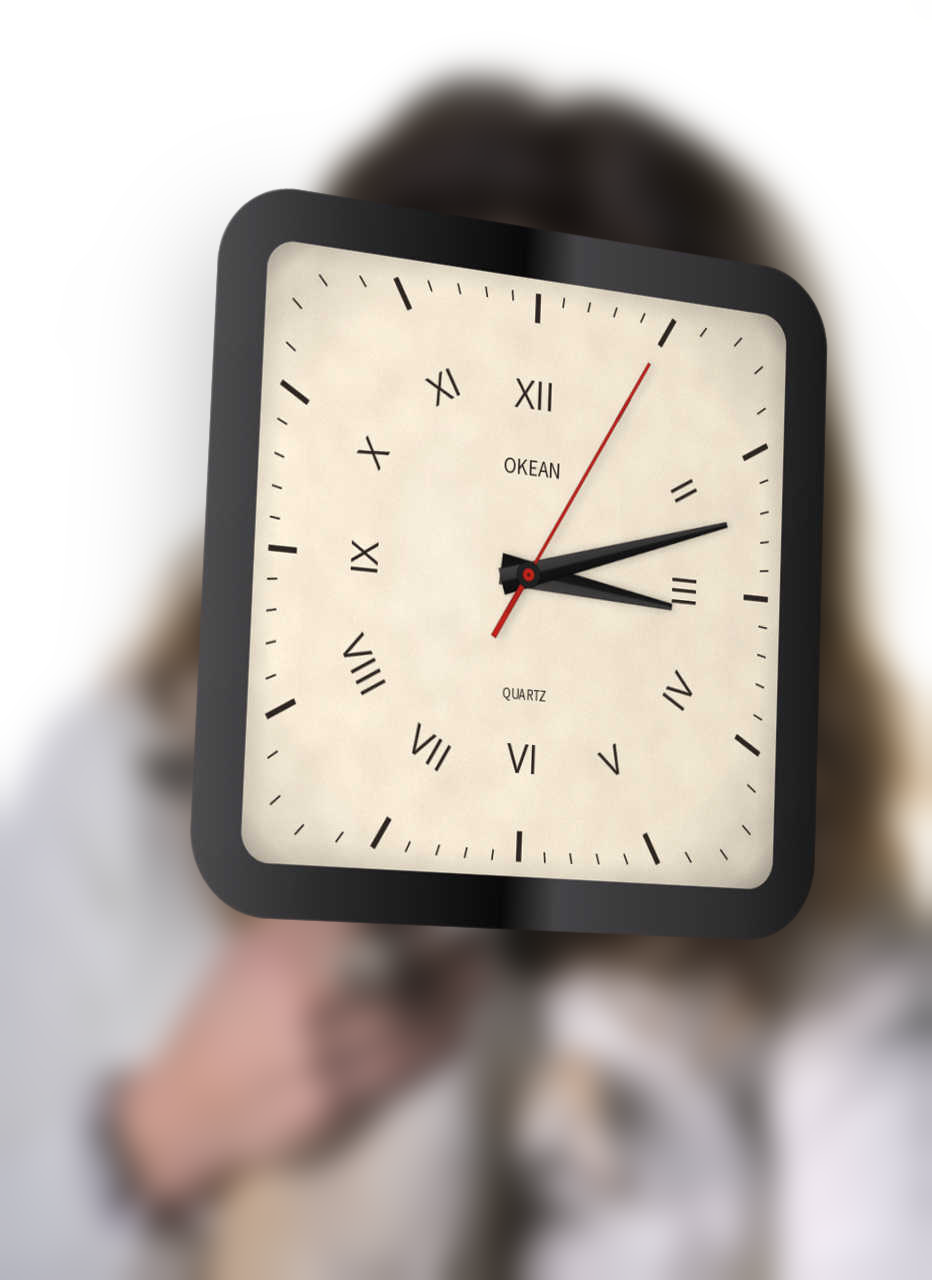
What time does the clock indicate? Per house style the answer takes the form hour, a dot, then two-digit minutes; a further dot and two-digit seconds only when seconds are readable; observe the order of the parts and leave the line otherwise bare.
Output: 3.12.05
